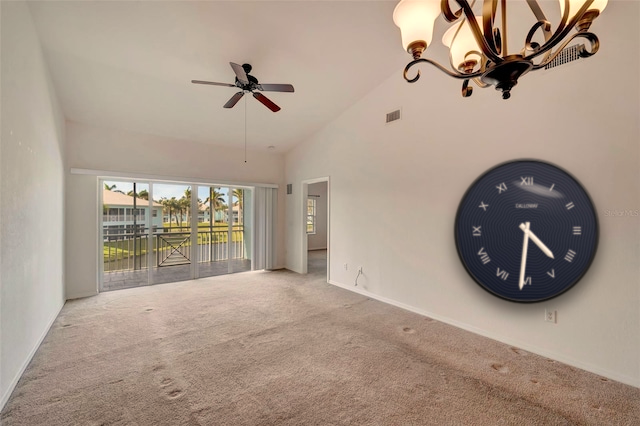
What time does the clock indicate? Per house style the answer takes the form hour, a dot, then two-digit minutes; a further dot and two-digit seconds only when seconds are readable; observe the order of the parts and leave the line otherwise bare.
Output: 4.31
